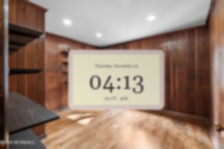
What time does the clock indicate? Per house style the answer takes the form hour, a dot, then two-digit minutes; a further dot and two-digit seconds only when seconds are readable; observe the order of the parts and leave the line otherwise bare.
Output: 4.13
